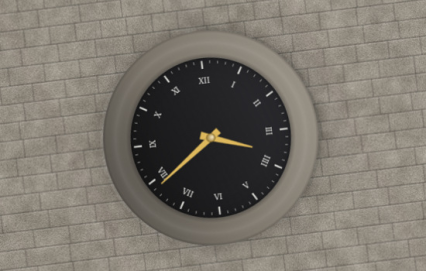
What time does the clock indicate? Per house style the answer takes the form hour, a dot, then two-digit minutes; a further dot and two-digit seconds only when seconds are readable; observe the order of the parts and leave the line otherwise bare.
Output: 3.39
